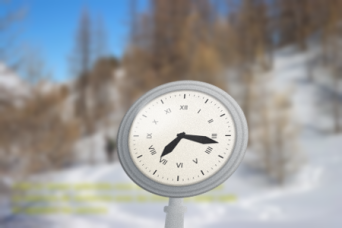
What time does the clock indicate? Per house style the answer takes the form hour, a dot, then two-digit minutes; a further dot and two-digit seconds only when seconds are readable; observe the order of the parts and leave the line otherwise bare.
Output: 7.17
